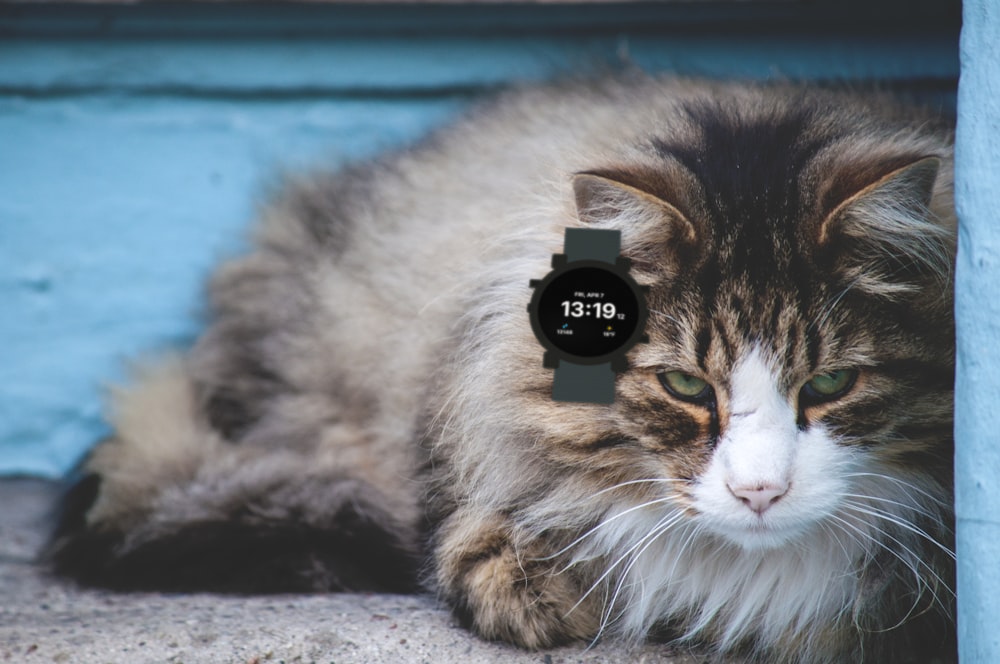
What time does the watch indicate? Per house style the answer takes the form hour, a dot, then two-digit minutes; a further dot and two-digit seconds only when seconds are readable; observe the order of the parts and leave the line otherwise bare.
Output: 13.19
